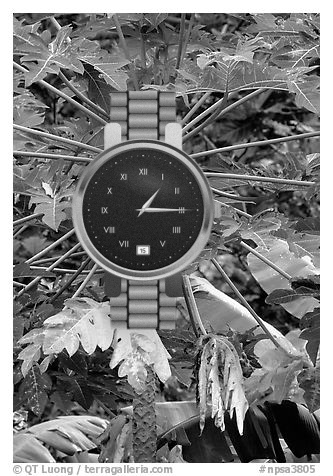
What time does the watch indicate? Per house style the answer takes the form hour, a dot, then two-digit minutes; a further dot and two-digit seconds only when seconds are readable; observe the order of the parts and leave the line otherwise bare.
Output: 1.15
